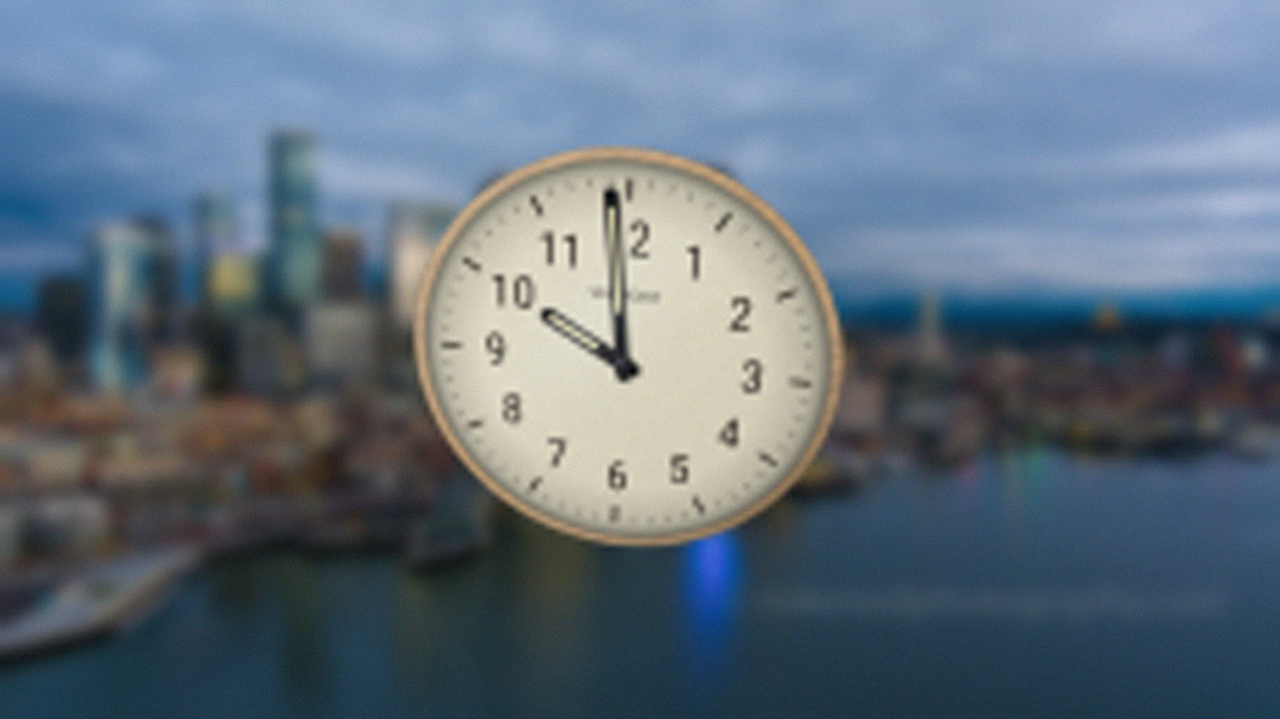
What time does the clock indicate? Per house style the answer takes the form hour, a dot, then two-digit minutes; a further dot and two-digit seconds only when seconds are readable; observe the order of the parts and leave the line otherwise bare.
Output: 9.59
